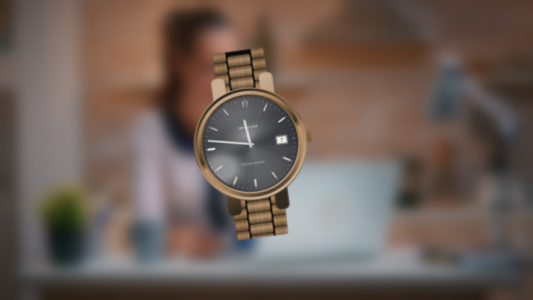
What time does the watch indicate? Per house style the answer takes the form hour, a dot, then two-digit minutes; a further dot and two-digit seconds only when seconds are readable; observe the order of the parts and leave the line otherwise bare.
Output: 11.47
